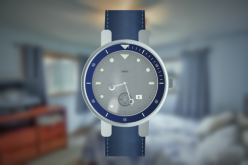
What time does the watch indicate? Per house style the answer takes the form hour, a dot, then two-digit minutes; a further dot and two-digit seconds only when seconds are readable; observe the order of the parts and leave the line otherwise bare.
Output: 8.27
